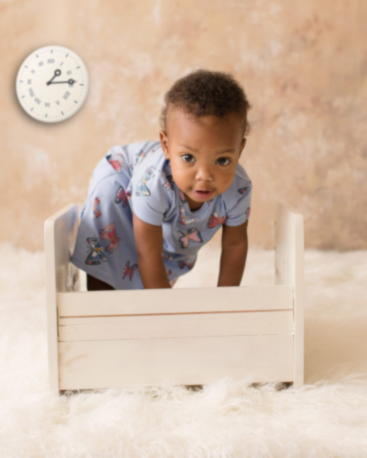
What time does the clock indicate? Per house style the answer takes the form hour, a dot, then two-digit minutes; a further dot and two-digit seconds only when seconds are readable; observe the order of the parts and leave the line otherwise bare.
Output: 1.14
